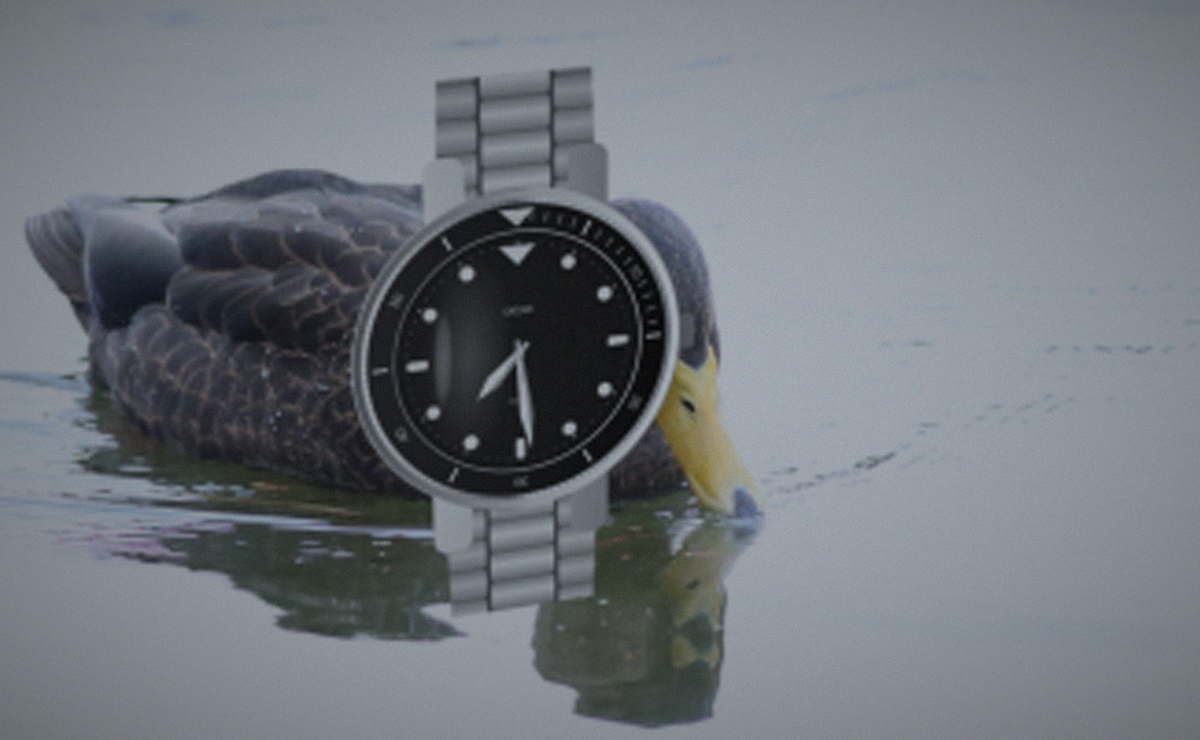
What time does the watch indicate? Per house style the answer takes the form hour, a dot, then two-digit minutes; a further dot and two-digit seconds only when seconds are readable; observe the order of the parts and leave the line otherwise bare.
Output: 7.29
